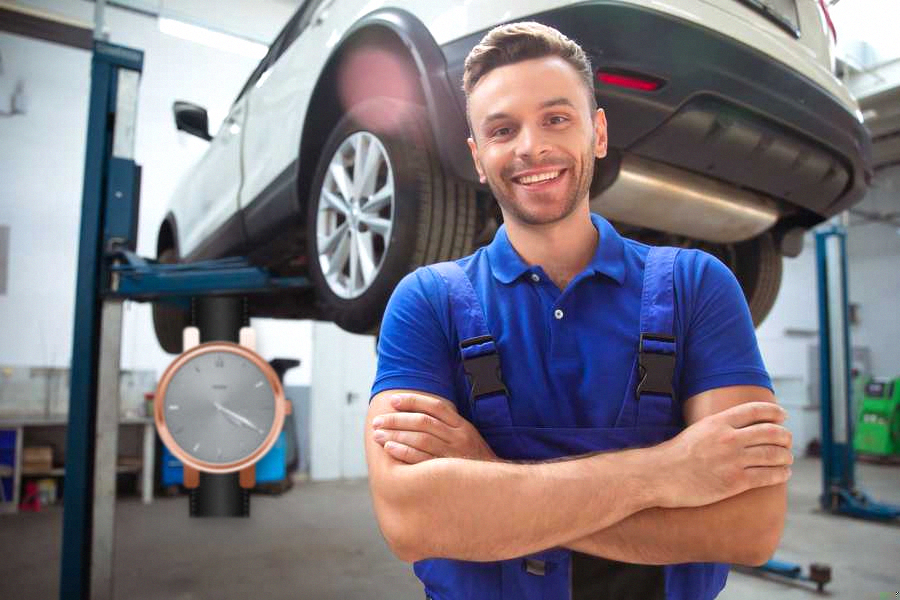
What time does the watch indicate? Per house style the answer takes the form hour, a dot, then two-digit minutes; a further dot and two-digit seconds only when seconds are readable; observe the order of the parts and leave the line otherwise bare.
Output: 4.20
